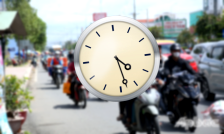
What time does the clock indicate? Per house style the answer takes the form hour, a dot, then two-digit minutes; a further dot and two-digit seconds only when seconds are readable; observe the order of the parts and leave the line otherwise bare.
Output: 4.28
